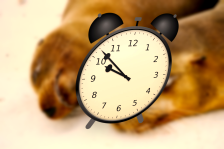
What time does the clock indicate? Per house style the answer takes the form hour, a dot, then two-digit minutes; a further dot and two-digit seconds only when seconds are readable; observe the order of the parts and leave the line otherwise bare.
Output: 9.52
